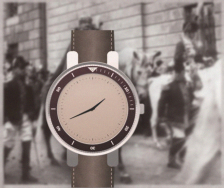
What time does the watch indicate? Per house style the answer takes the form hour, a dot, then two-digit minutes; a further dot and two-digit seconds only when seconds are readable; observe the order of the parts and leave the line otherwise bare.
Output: 1.41
